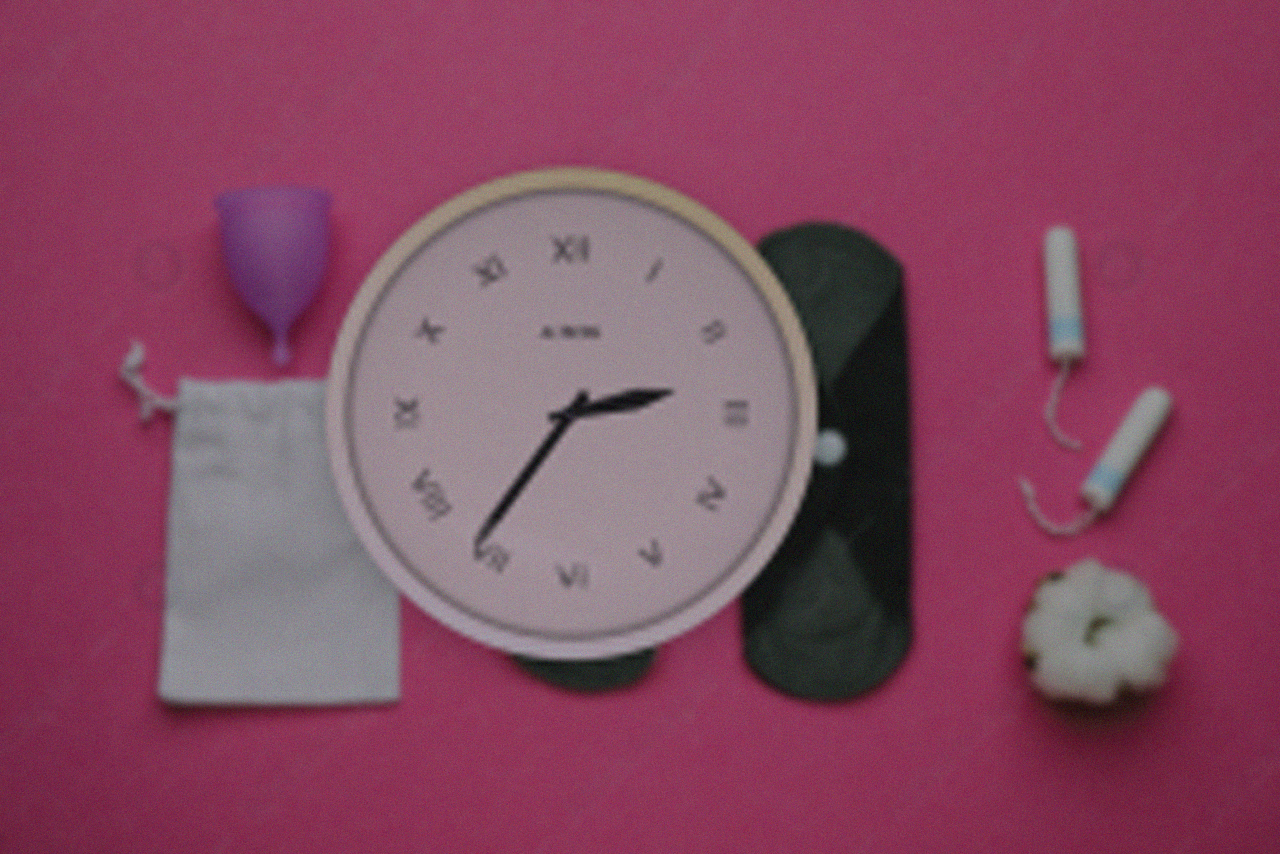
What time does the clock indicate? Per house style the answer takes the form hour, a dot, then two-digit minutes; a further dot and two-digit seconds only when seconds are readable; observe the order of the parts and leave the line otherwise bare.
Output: 2.36
